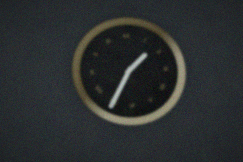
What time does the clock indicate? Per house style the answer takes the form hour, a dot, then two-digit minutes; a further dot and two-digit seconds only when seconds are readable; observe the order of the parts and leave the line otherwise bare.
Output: 1.35
